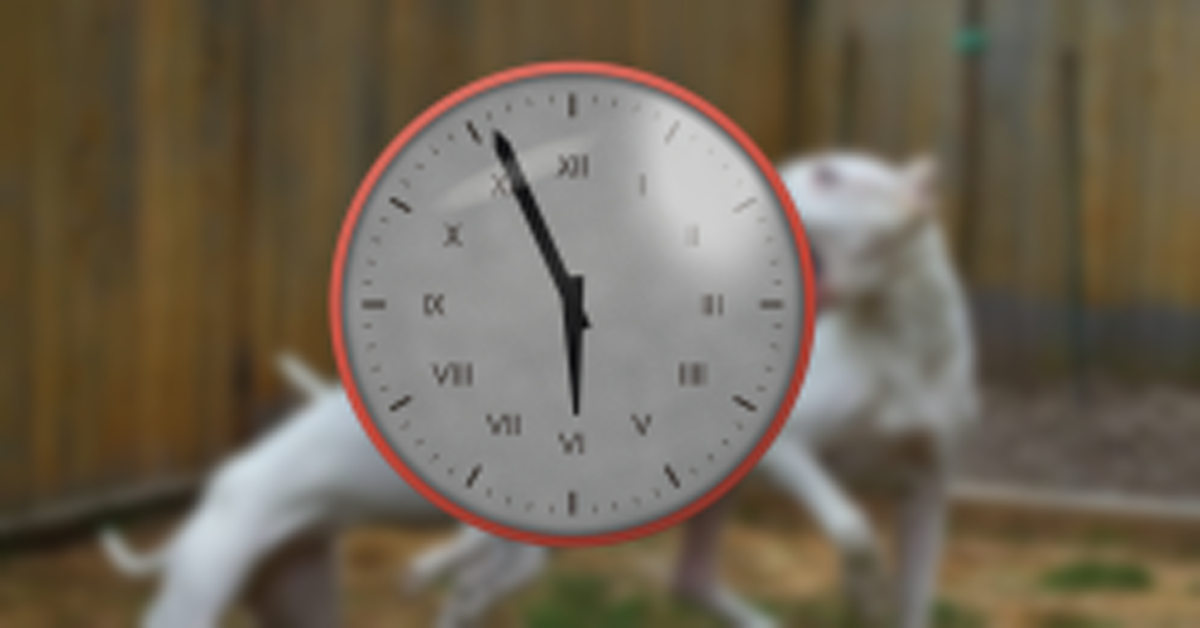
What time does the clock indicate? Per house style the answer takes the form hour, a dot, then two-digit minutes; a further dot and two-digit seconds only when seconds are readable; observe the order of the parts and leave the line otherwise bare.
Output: 5.56
